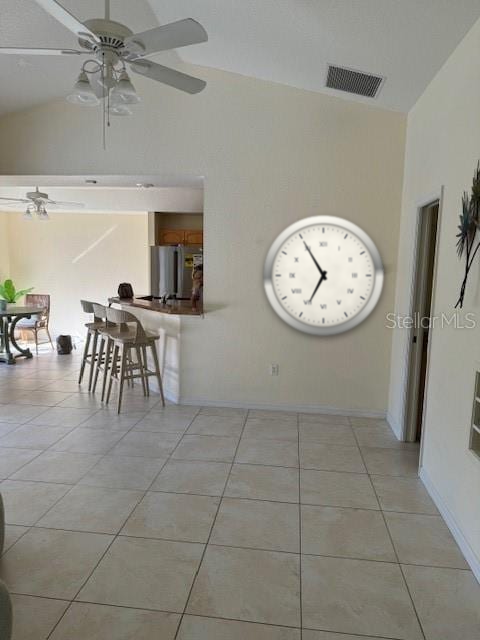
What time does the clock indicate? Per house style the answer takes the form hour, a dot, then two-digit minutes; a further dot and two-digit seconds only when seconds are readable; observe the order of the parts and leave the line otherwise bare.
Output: 6.55
